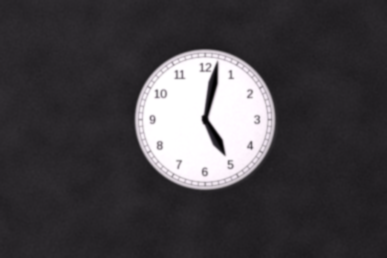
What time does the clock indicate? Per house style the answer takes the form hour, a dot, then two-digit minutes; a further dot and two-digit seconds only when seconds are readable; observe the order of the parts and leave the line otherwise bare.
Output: 5.02
